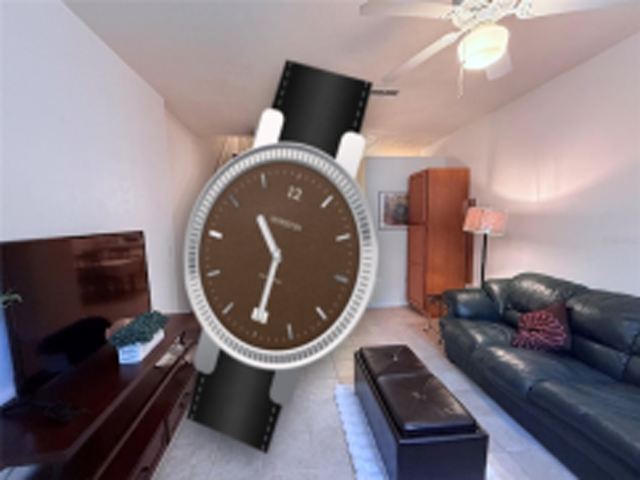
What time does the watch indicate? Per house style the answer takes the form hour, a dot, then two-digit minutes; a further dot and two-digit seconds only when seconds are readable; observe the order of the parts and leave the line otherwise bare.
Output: 10.30
